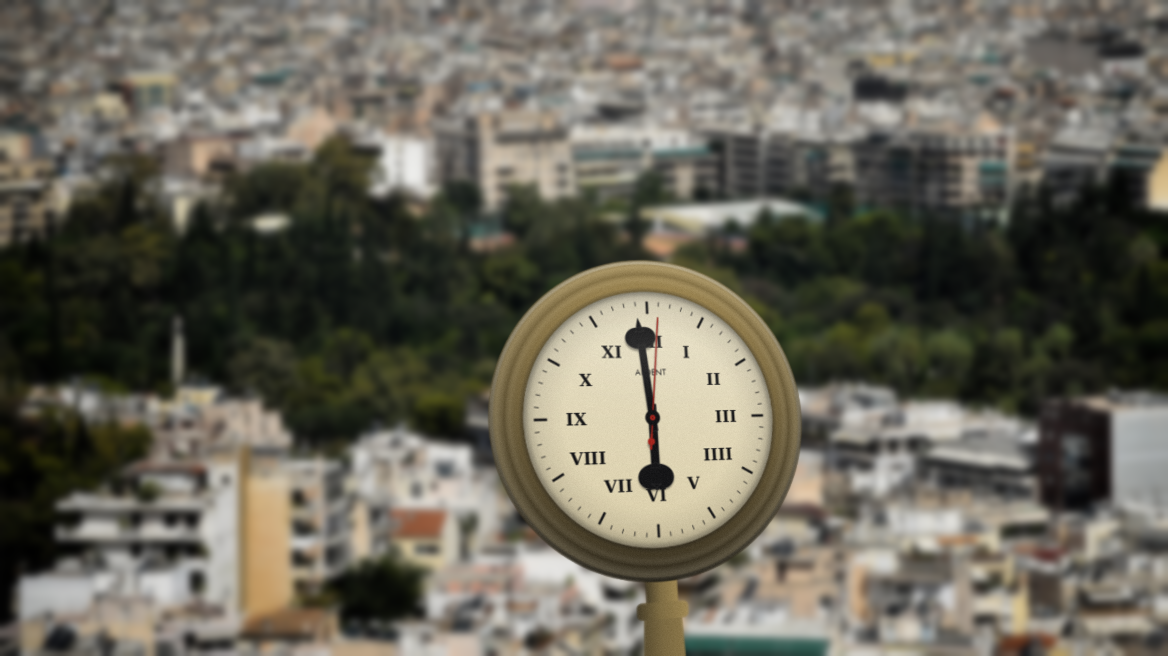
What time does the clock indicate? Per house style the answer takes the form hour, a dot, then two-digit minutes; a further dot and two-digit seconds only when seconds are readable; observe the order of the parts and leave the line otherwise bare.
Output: 5.59.01
